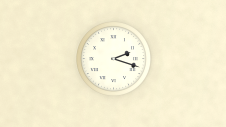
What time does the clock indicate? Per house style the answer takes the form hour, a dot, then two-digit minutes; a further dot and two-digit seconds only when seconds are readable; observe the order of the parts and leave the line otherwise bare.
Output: 2.18
